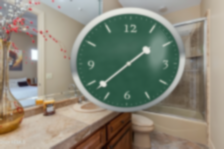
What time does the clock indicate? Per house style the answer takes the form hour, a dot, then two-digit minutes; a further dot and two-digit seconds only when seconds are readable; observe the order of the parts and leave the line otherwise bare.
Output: 1.38
